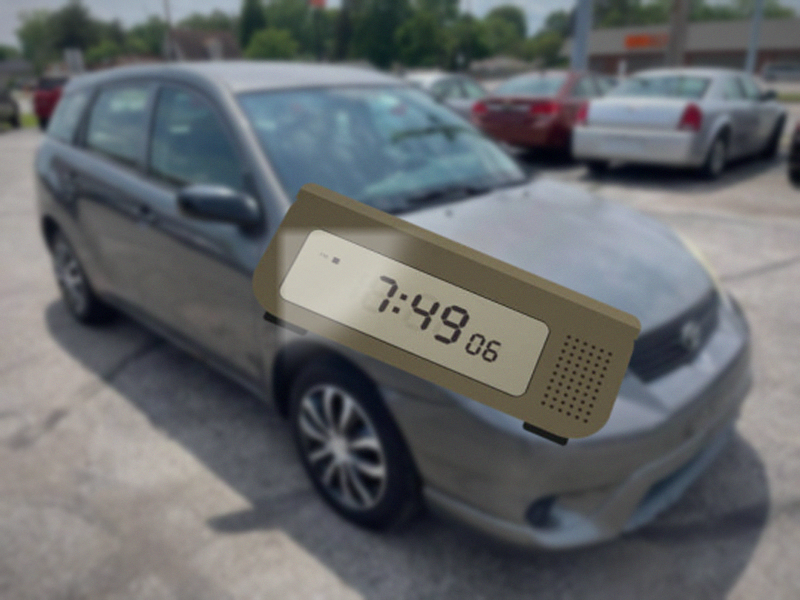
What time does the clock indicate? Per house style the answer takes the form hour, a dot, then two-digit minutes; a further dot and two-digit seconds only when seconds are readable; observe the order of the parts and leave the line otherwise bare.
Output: 7.49.06
